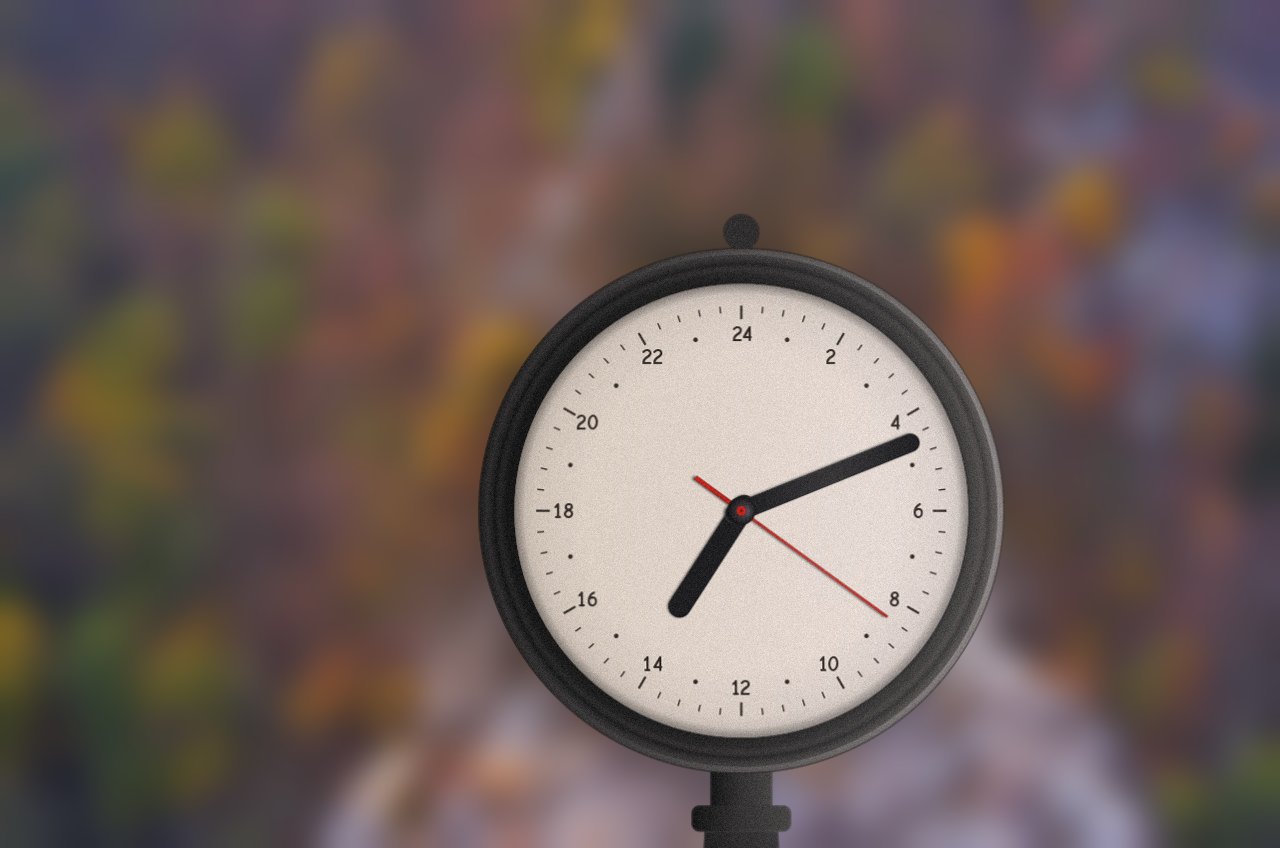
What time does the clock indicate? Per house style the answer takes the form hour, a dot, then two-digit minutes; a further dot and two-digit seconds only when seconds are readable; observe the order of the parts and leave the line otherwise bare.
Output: 14.11.21
